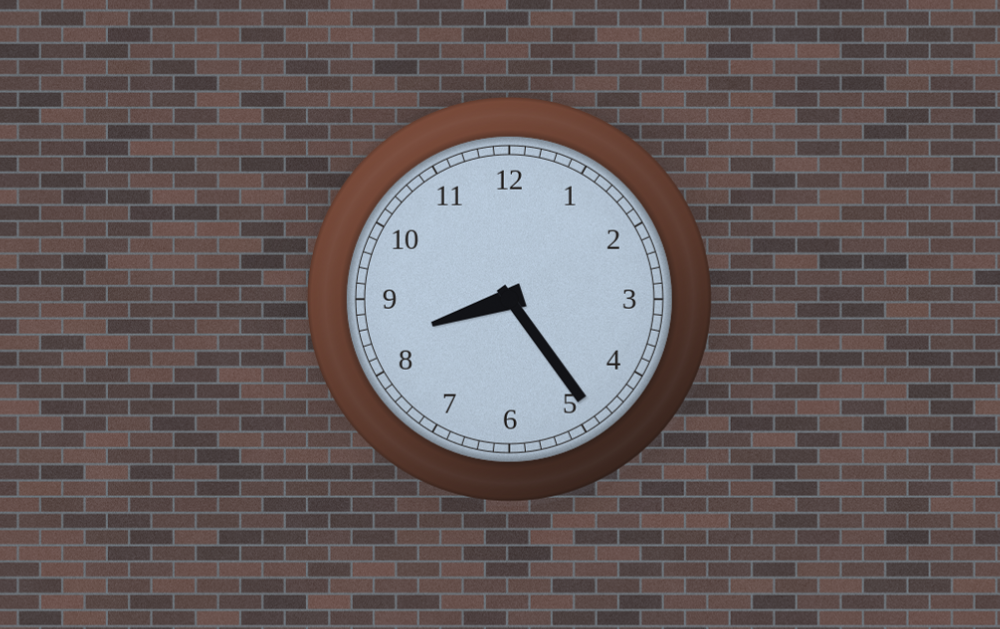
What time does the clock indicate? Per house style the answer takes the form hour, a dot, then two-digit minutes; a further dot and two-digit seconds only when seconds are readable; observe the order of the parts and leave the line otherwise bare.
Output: 8.24
